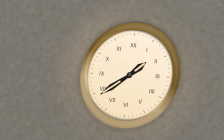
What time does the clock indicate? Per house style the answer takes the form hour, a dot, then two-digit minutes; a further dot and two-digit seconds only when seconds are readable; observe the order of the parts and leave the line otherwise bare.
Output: 1.39
